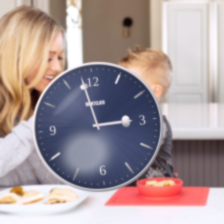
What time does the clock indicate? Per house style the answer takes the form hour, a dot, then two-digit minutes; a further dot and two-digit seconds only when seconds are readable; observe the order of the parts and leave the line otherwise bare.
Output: 2.58
